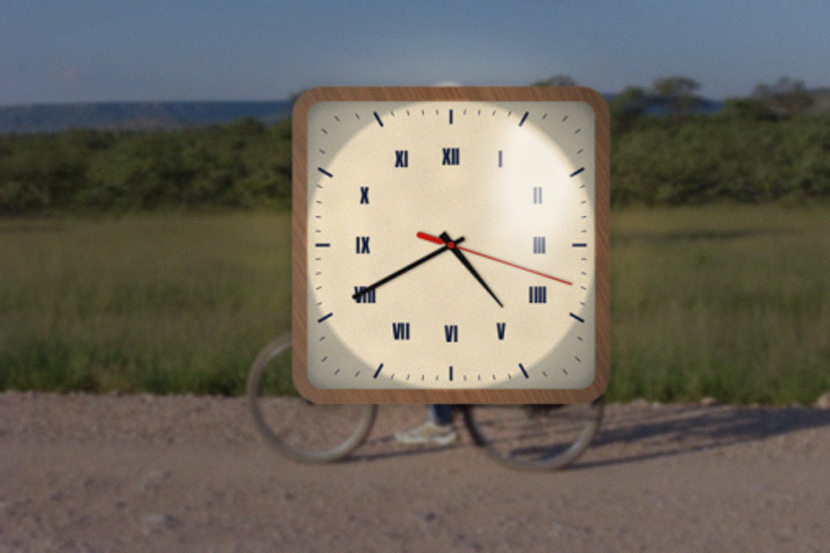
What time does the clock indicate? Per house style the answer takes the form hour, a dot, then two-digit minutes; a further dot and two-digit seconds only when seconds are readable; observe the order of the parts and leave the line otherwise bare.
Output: 4.40.18
